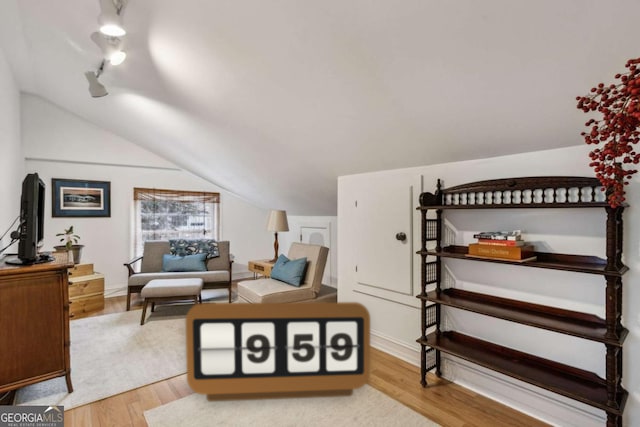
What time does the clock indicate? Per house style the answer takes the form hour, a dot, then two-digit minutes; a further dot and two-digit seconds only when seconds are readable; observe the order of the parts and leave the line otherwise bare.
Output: 9.59
